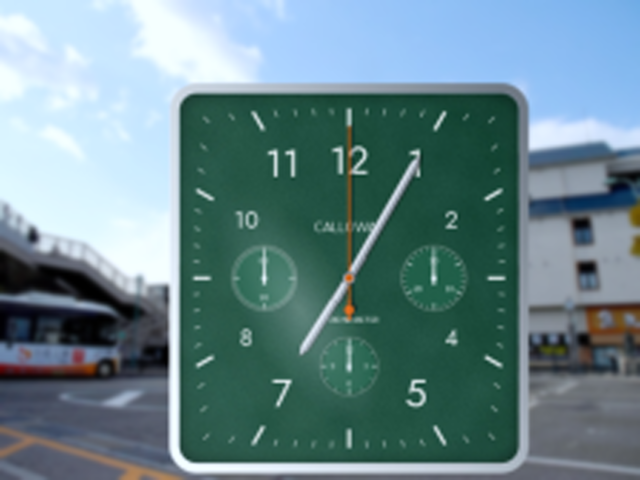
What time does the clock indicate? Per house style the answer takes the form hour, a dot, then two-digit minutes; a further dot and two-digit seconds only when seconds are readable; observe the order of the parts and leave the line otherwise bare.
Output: 7.05
